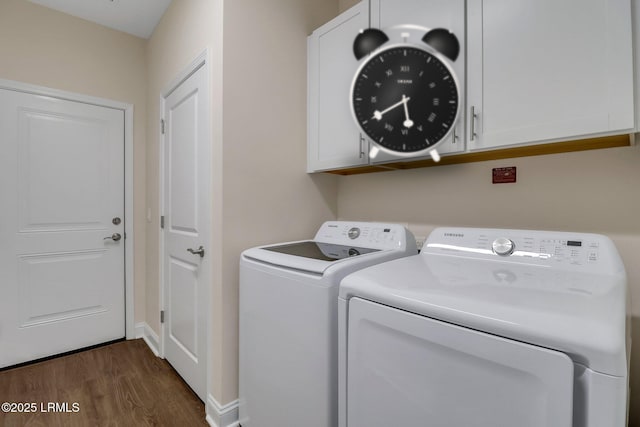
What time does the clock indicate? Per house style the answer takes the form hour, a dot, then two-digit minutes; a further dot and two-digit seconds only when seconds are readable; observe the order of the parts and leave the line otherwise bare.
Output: 5.40
